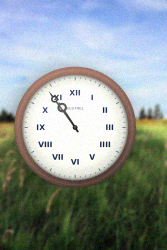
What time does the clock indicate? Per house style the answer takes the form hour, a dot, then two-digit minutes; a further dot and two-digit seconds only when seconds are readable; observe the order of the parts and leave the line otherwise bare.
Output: 10.54
